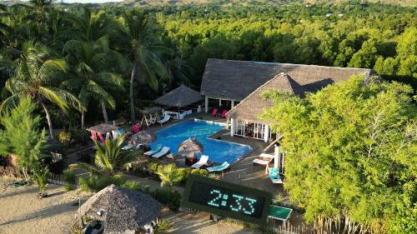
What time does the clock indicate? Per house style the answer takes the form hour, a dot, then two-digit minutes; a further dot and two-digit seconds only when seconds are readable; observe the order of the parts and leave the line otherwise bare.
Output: 2.33
